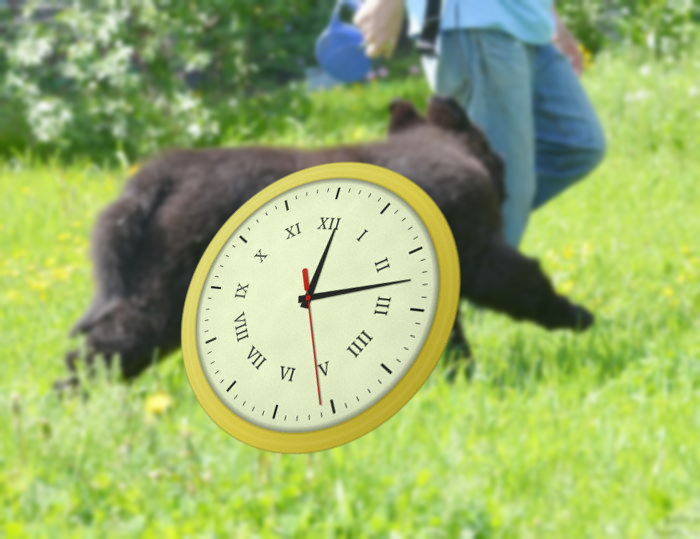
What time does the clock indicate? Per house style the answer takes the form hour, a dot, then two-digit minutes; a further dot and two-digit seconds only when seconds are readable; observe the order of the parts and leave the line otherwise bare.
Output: 12.12.26
